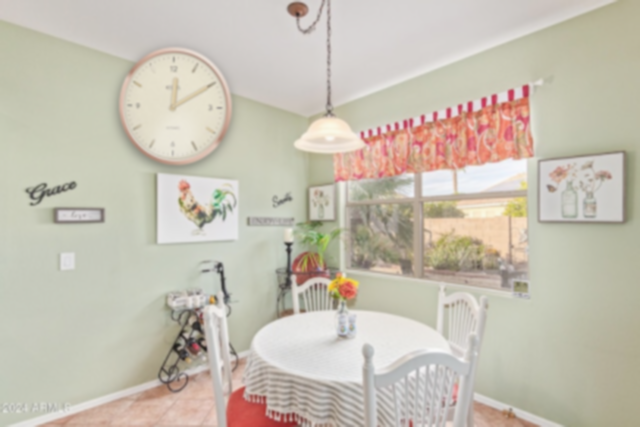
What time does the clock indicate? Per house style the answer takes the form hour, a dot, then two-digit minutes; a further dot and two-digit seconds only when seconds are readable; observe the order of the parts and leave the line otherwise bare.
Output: 12.10
